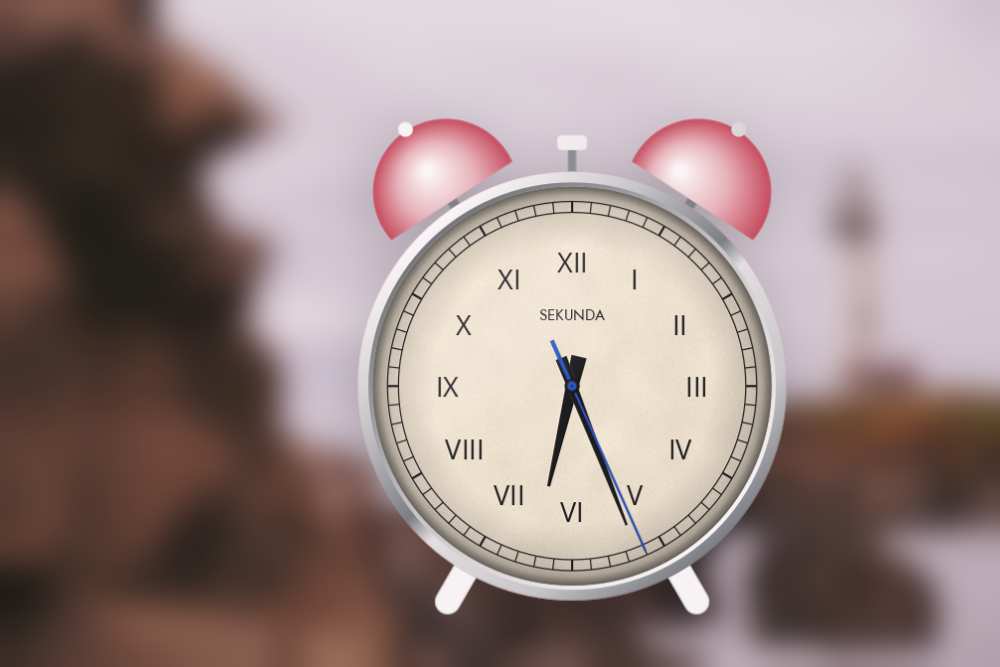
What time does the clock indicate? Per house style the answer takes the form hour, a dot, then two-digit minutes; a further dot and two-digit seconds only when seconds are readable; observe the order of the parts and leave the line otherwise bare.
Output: 6.26.26
